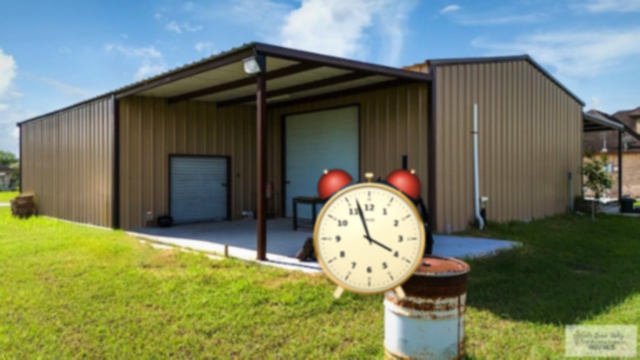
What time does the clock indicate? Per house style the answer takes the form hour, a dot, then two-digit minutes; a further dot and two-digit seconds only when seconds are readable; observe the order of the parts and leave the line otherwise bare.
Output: 3.57
